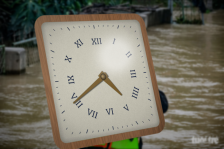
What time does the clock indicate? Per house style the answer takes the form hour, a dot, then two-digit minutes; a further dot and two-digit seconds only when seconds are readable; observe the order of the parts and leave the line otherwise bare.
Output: 4.40
